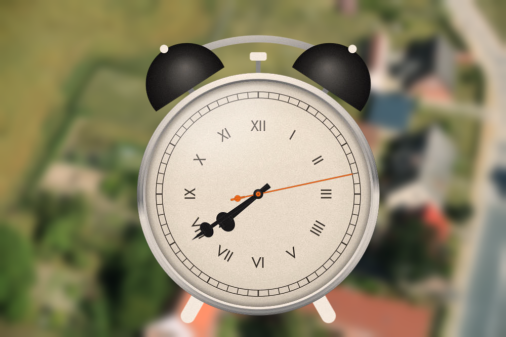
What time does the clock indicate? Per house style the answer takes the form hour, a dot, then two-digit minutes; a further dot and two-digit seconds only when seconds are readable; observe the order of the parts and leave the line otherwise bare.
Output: 7.39.13
